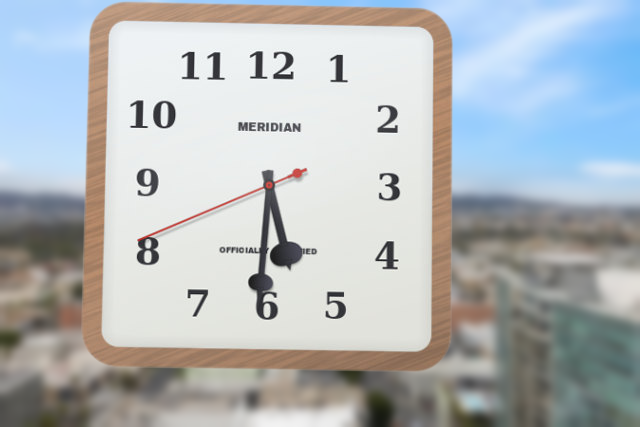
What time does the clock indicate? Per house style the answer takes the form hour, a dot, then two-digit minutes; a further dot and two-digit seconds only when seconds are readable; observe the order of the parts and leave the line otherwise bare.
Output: 5.30.41
